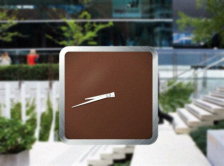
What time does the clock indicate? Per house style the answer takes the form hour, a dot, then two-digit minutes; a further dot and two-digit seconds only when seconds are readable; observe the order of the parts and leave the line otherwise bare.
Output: 8.42
